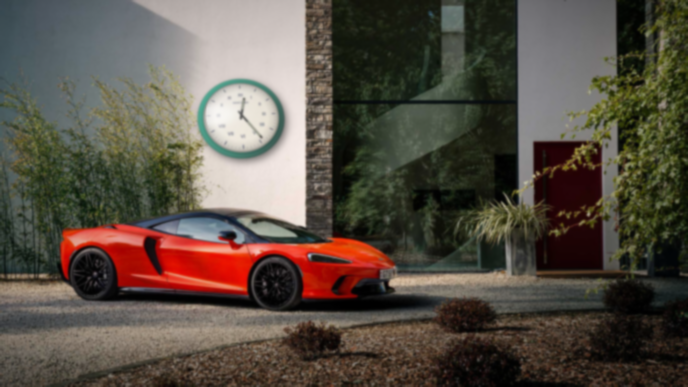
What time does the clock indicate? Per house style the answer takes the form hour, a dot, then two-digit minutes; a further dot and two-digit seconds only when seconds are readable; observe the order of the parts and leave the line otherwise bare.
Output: 12.24
